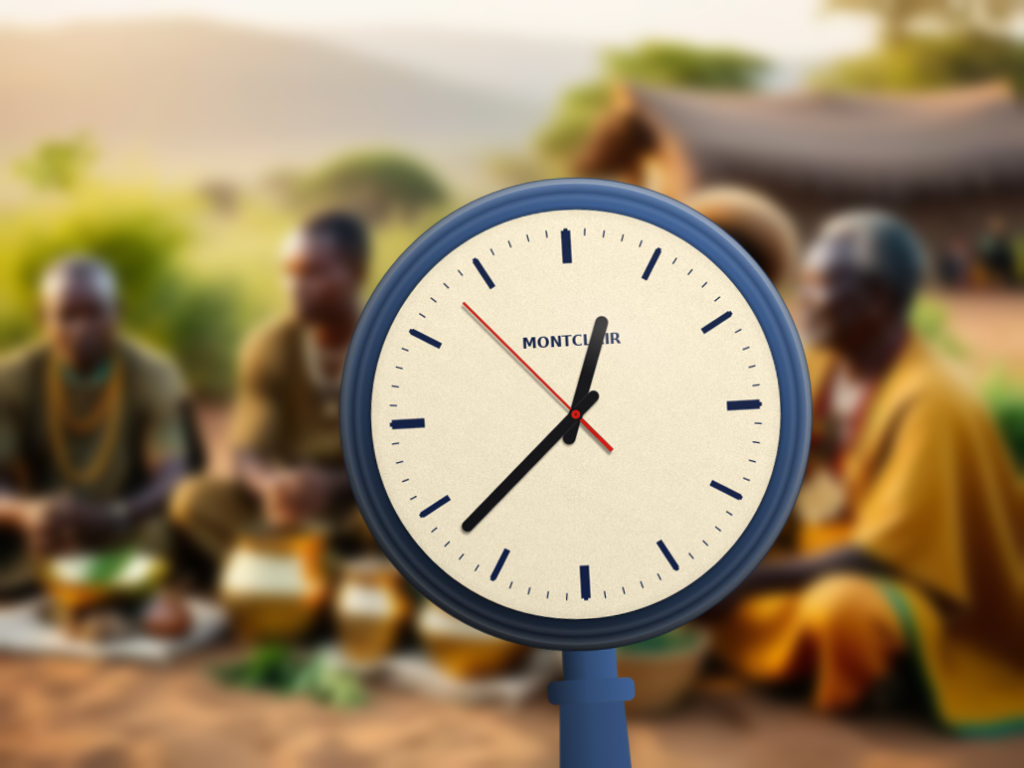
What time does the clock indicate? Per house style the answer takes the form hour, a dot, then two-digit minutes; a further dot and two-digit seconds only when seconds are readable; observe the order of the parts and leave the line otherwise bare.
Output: 12.37.53
